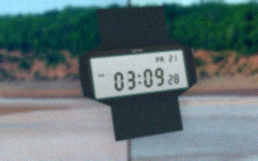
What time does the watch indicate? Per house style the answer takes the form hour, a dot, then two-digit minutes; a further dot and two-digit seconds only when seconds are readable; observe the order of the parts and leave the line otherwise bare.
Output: 3.09
